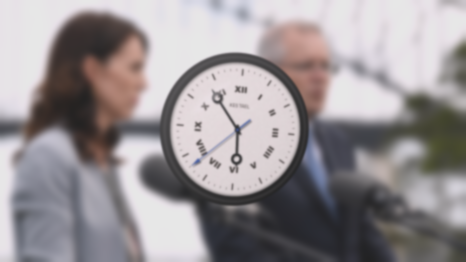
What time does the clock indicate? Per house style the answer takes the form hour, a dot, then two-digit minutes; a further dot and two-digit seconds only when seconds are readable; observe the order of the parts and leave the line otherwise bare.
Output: 5.53.38
